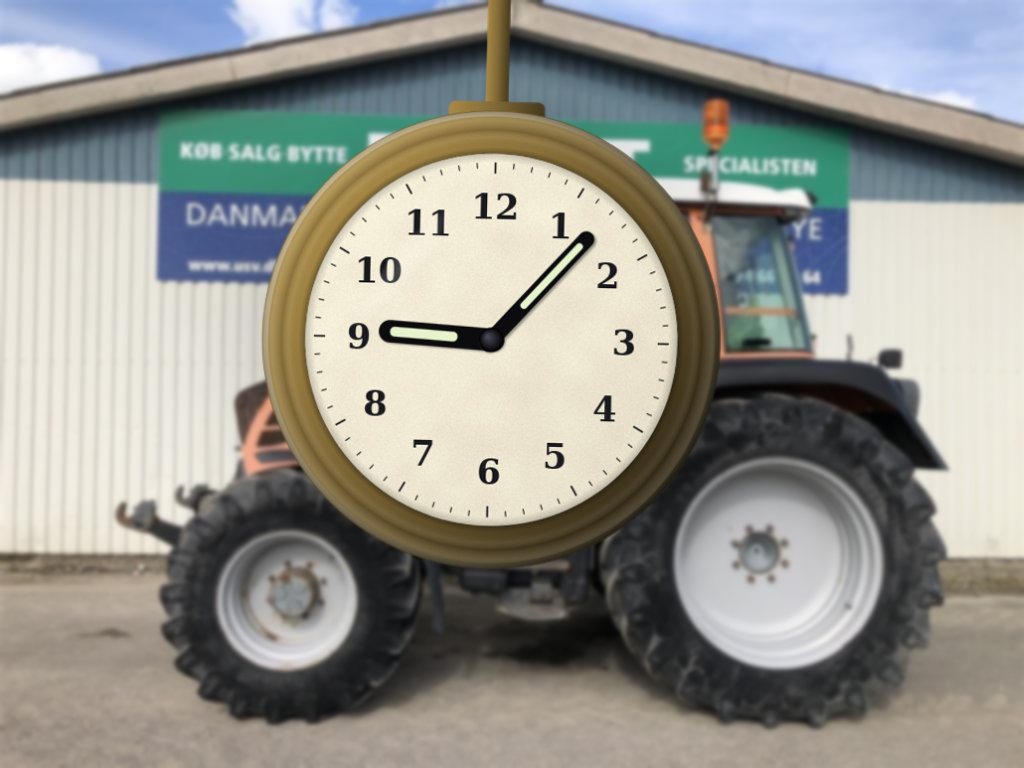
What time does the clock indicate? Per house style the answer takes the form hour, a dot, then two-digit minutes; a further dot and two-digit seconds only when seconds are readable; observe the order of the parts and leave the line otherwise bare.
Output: 9.07
